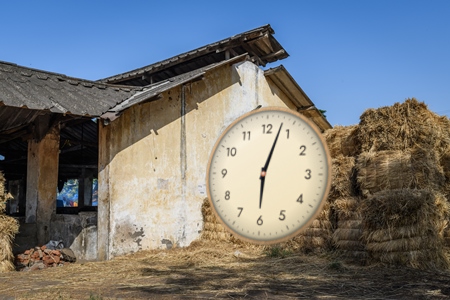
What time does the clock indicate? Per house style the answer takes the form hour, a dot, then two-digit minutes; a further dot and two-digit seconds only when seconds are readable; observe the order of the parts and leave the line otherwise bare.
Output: 6.03
